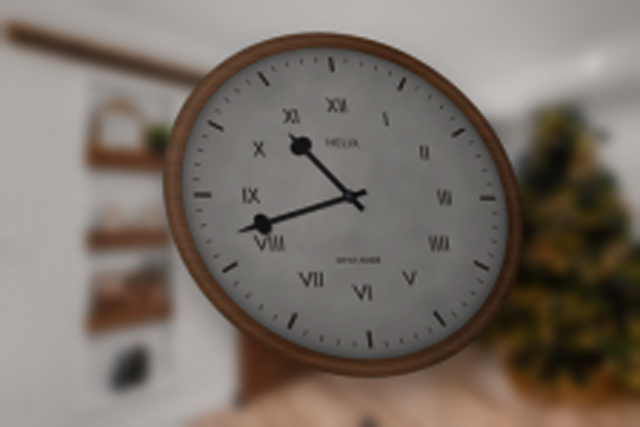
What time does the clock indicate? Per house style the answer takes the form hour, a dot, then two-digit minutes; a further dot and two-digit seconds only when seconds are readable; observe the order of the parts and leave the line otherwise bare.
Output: 10.42
